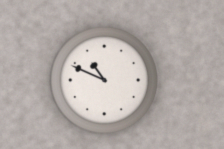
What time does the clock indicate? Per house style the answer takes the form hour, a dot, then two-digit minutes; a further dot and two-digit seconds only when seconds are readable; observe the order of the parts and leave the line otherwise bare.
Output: 10.49
